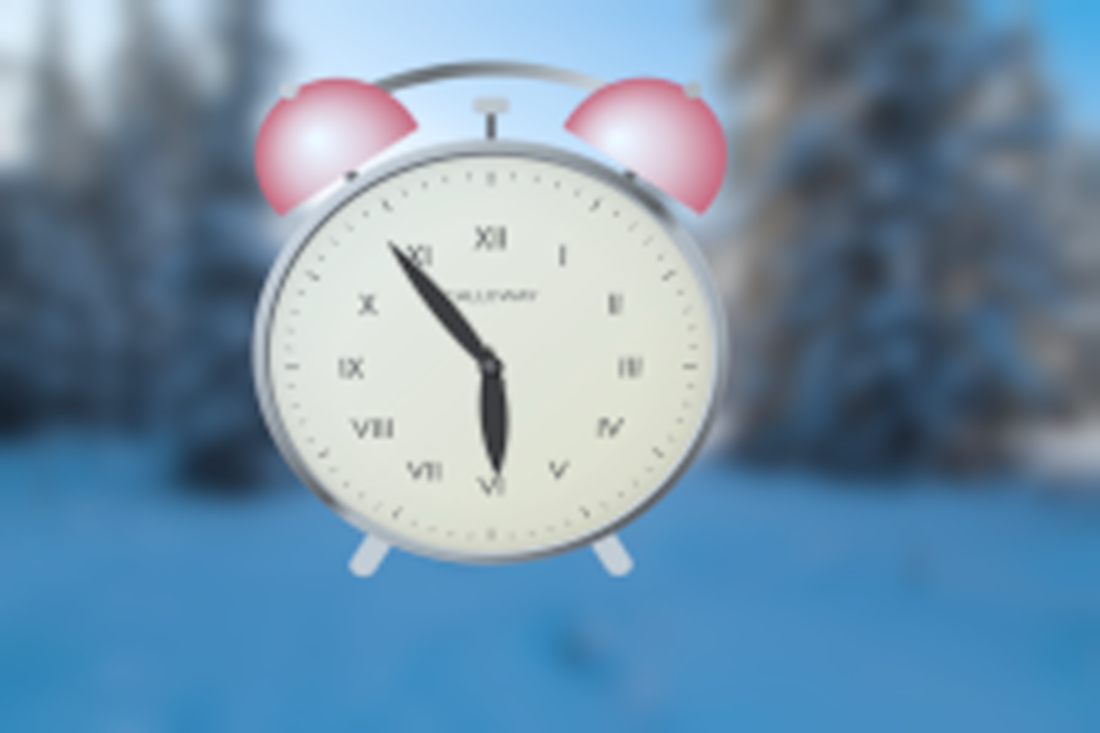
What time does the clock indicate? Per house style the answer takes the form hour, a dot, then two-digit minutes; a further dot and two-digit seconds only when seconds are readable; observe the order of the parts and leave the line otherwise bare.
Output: 5.54
